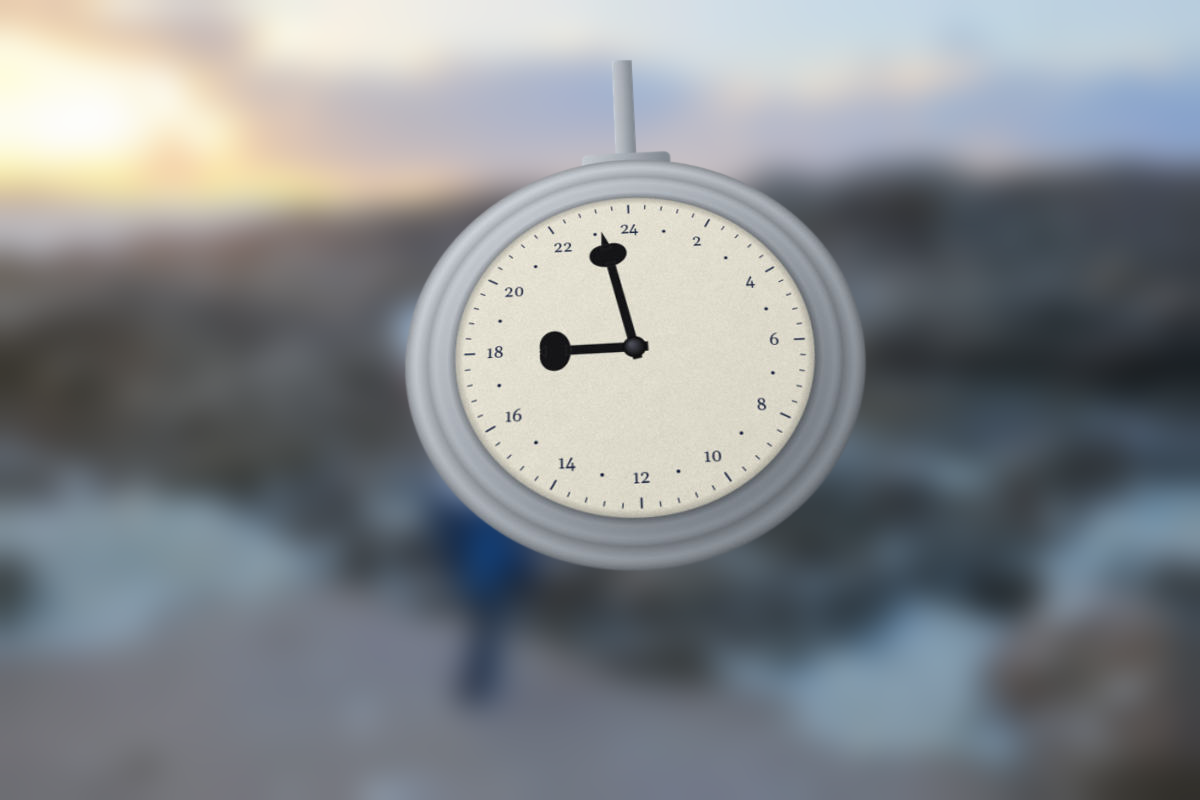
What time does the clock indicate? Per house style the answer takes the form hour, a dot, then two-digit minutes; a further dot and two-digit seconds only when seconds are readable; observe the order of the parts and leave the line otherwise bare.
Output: 17.58
